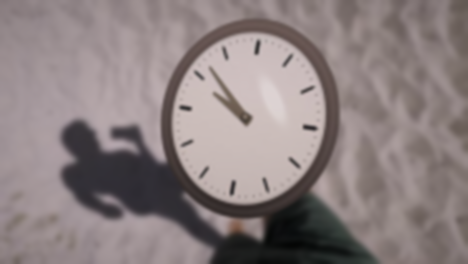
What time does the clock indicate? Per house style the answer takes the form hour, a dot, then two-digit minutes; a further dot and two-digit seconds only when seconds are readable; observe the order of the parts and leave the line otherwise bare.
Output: 9.52
